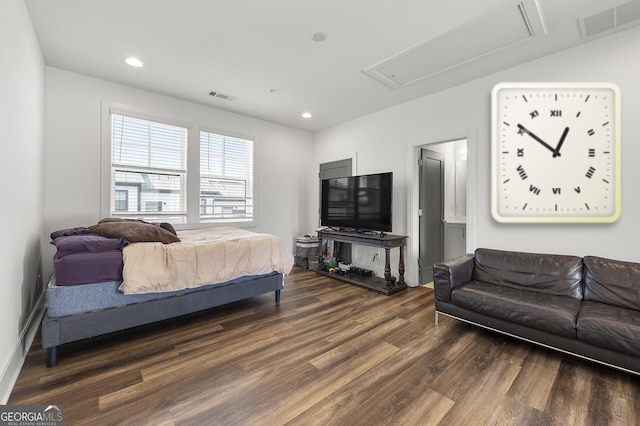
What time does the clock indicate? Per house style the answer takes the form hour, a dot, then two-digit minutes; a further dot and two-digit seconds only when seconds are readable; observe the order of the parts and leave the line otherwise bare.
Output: 12.51
